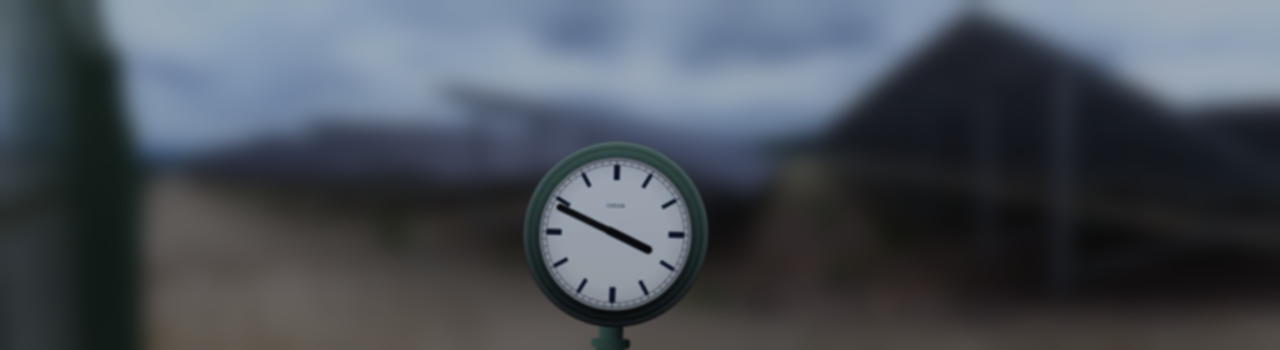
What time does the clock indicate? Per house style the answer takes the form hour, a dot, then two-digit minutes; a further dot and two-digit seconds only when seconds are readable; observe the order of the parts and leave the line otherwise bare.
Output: 3.49
